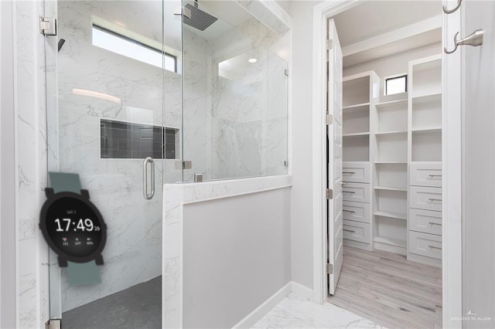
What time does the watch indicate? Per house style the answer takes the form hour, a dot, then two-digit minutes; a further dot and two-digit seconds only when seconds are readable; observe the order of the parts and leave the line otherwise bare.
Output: 17.49
